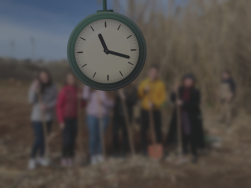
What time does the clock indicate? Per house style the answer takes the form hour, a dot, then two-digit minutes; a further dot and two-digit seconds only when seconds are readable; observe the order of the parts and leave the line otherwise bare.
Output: 11.18
